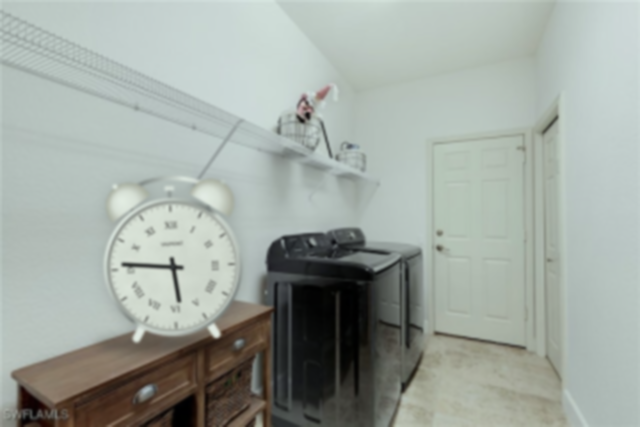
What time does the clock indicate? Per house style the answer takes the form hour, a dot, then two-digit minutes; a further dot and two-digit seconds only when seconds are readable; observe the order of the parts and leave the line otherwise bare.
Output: 5.46
